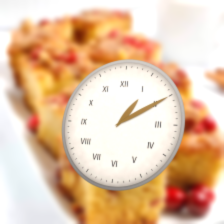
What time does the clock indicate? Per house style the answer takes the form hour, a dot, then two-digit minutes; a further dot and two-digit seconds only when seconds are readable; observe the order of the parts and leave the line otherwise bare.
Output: 1.10
